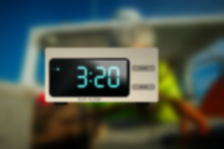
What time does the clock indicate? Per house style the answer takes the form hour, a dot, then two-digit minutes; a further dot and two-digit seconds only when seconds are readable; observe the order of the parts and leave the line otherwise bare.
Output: 3.20
